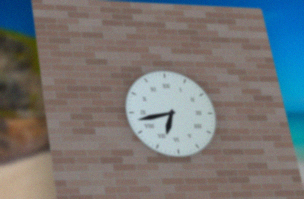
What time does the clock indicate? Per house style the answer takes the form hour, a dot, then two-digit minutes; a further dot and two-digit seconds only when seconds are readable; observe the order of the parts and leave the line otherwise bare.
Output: 6.43
